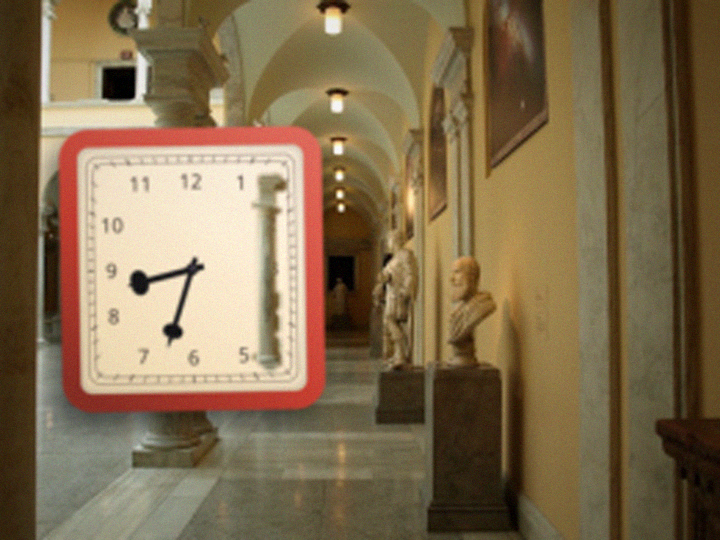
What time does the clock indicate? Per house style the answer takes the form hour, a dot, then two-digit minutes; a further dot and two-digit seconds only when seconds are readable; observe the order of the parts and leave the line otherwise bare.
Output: 8.33
